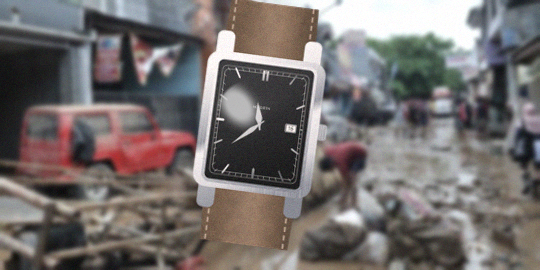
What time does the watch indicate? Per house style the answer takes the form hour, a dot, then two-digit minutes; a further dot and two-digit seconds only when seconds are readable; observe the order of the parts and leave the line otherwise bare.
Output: 11.38
